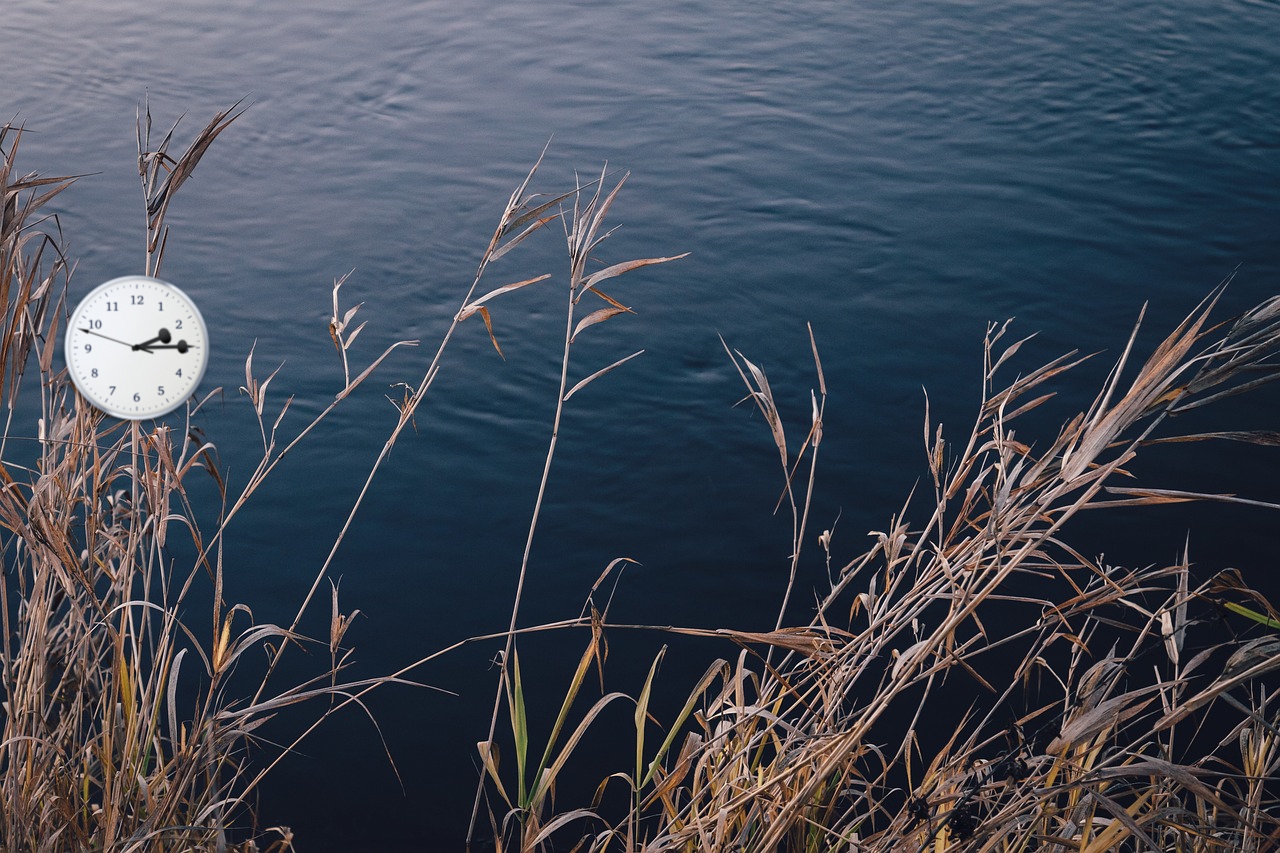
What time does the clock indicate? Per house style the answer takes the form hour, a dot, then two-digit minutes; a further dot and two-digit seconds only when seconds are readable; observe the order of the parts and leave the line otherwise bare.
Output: 2.14.48
